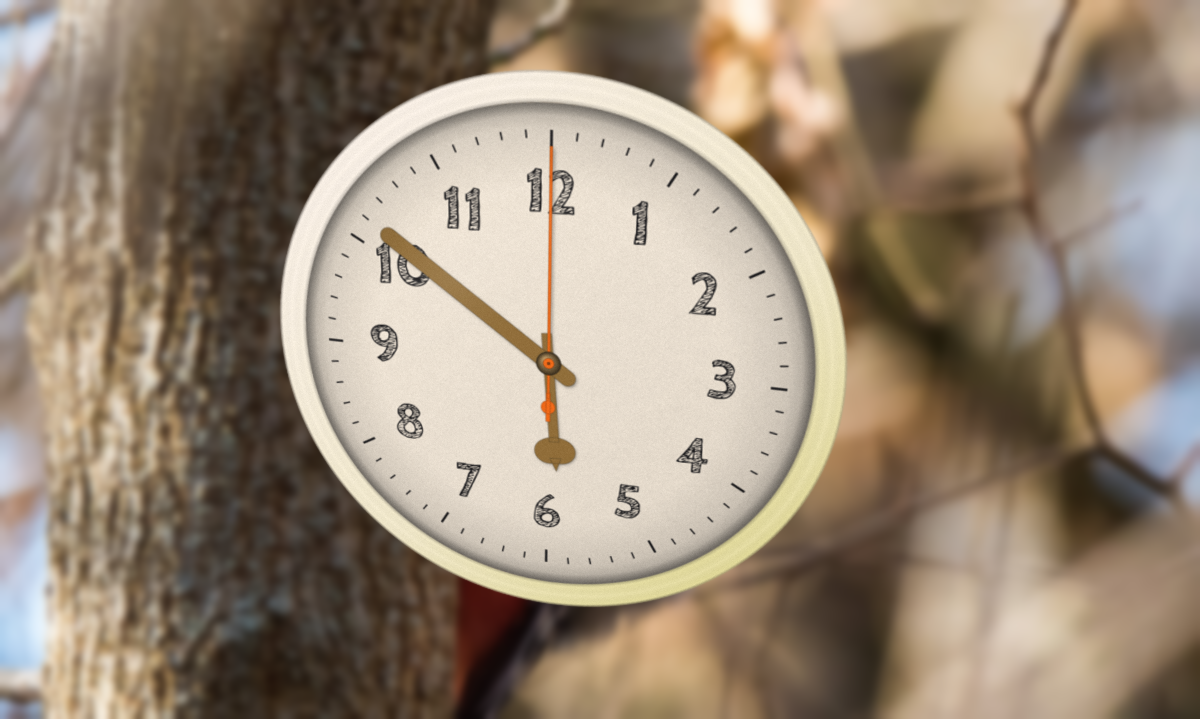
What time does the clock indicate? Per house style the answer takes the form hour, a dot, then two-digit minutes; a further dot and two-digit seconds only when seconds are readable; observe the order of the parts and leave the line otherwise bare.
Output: 5.51.00
